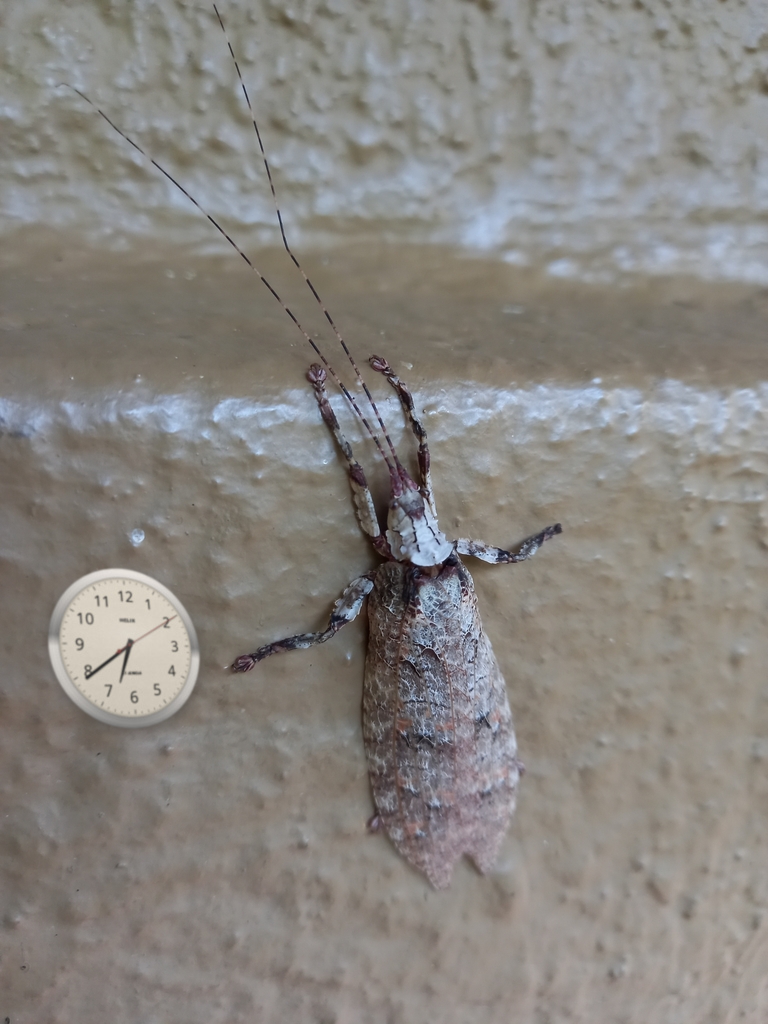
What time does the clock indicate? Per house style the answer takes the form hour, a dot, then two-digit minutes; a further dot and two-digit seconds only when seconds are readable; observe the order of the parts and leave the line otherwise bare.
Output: 6.39.10
